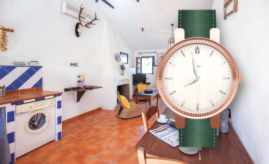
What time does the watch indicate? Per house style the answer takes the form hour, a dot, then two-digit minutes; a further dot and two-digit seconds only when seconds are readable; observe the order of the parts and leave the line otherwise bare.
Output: 7.58
